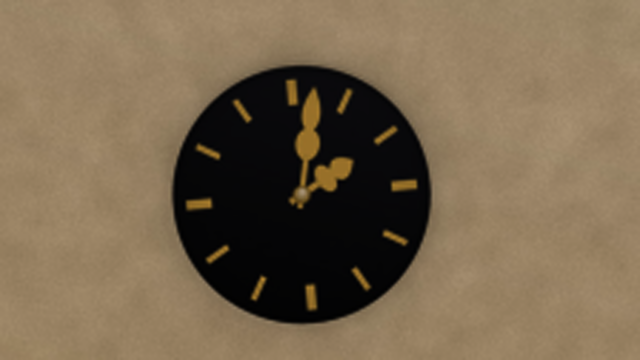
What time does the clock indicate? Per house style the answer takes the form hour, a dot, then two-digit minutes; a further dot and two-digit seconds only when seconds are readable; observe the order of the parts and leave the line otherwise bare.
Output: 2.02
